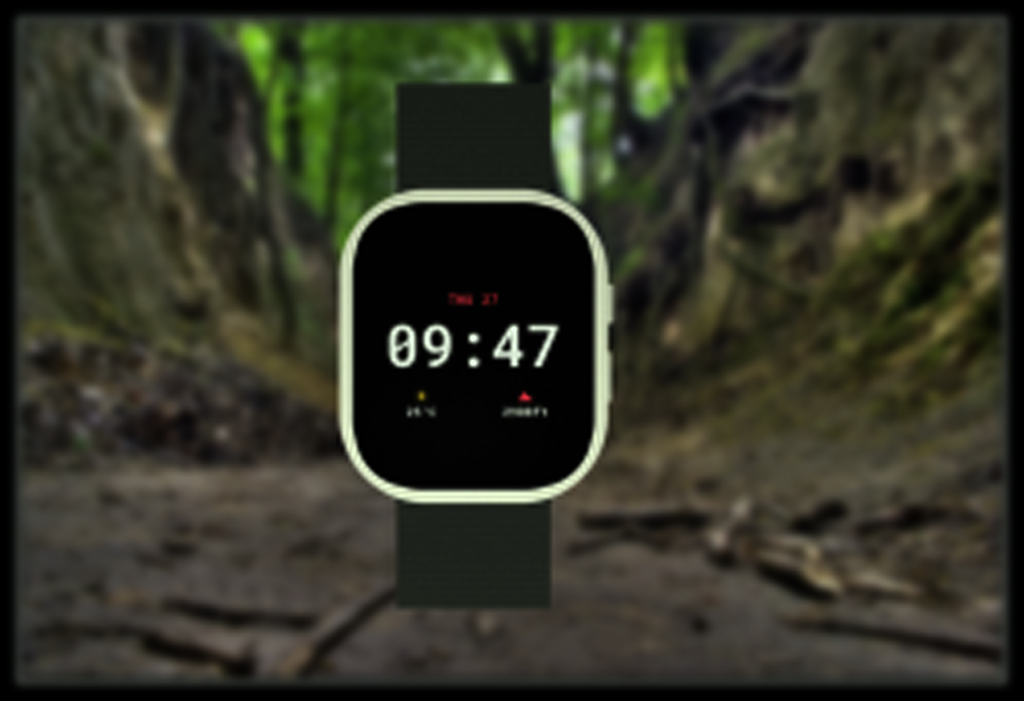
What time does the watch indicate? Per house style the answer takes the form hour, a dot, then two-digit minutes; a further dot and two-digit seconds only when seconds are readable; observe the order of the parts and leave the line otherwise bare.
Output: 9.47
